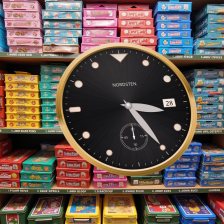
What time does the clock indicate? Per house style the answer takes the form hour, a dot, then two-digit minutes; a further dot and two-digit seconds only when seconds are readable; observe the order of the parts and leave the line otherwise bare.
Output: 3.25
